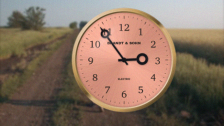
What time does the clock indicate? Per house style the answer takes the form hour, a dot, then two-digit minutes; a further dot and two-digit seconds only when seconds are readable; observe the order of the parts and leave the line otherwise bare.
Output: 2.54
